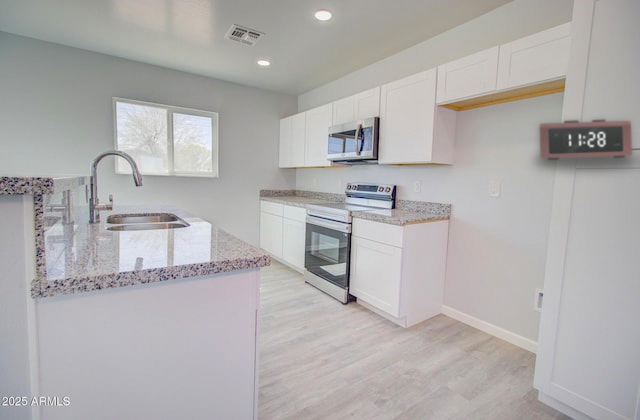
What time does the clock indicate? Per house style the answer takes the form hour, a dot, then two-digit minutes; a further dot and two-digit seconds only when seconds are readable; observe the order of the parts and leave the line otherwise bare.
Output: 11.28
